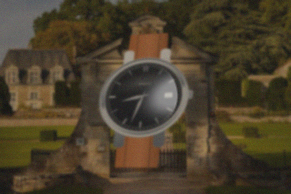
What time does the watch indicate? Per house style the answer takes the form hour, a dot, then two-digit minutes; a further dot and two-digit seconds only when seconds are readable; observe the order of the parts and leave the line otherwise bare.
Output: 8.33
